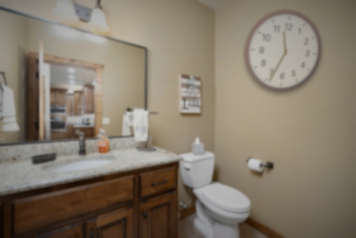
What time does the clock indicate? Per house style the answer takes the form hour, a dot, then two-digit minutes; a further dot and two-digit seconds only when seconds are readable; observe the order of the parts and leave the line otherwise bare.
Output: 11.34
